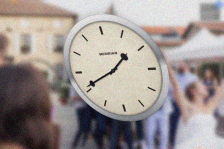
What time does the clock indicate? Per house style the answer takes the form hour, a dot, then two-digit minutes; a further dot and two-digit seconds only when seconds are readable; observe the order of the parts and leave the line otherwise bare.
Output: 1.41
